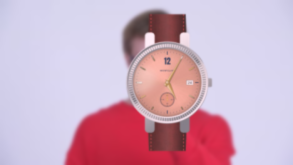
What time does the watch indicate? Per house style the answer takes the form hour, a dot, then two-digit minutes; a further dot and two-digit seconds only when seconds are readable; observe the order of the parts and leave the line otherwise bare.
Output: 5.05
